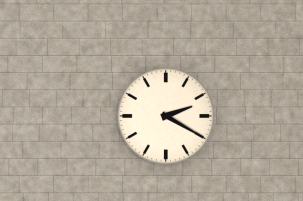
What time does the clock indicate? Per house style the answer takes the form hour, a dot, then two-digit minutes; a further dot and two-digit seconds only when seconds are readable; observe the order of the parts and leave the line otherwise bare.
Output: 2.20
